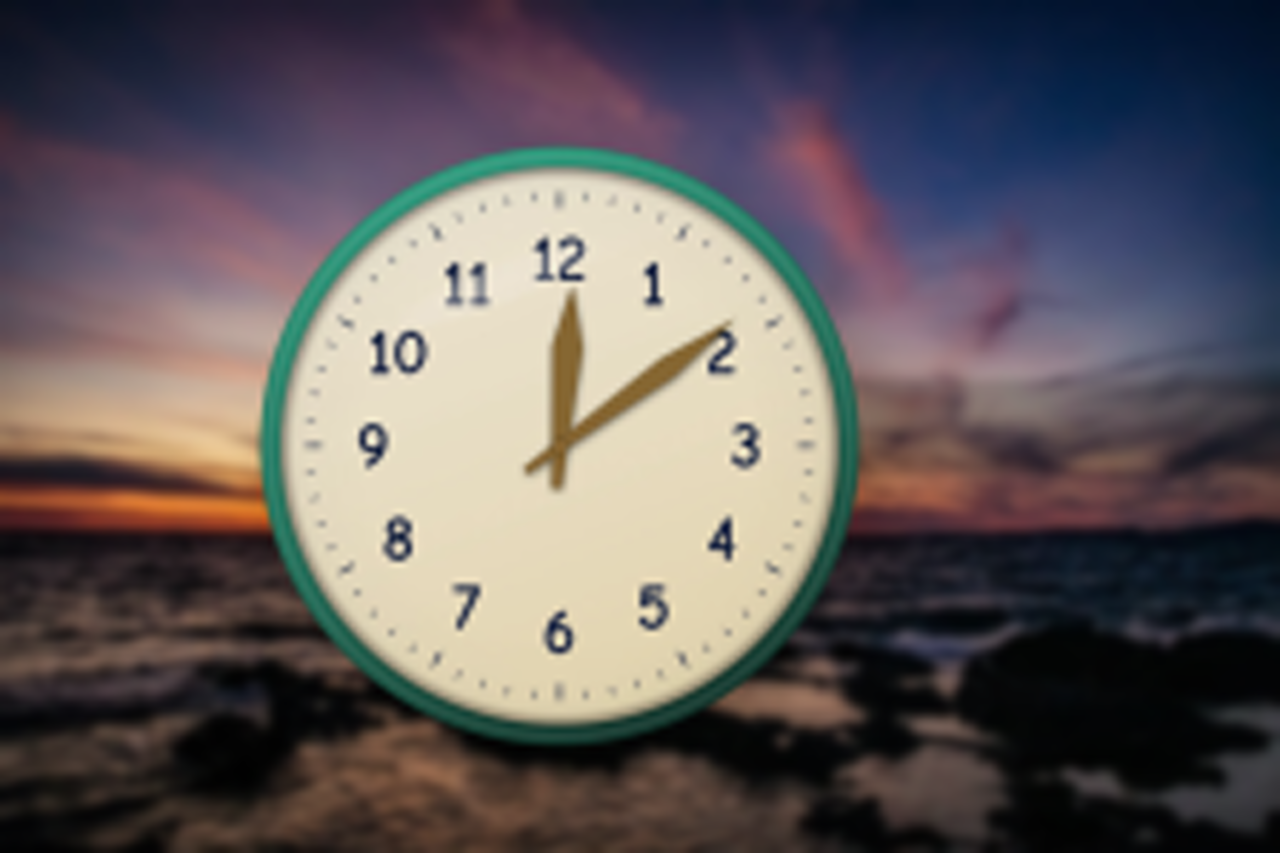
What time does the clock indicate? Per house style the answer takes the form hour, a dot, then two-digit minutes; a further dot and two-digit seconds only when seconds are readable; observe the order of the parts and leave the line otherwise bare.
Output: 12.09
